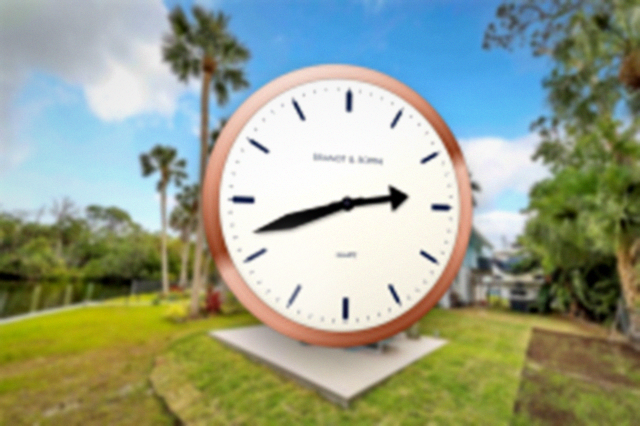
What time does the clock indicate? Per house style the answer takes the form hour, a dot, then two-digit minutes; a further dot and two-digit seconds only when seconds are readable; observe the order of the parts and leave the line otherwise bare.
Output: 2.42
